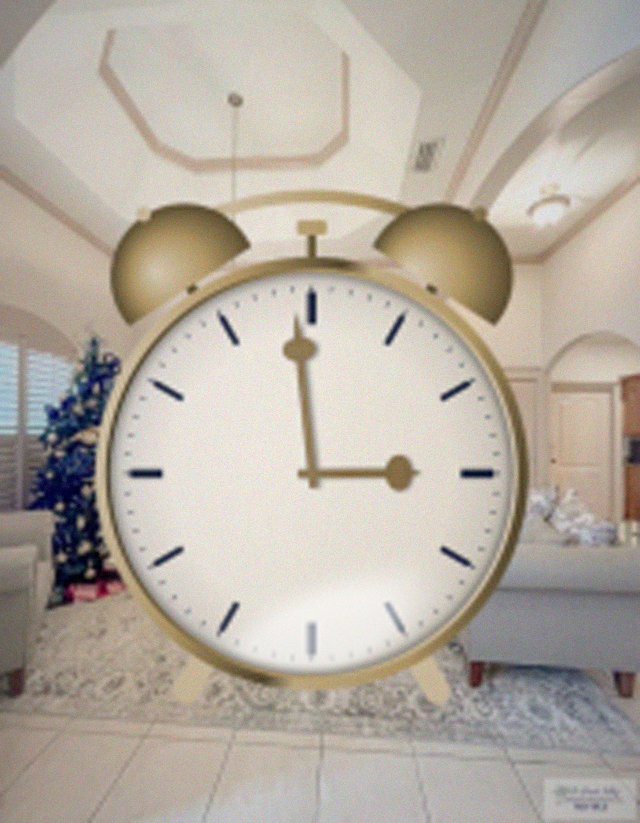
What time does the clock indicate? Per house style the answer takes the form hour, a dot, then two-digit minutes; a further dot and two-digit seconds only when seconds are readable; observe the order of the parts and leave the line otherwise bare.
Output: 2.59
